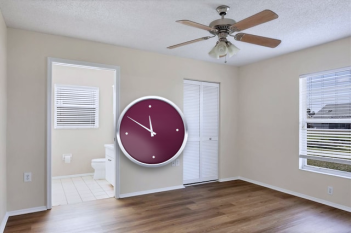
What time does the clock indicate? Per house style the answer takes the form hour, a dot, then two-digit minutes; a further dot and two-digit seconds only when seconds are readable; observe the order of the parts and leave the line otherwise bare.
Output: 11.51
